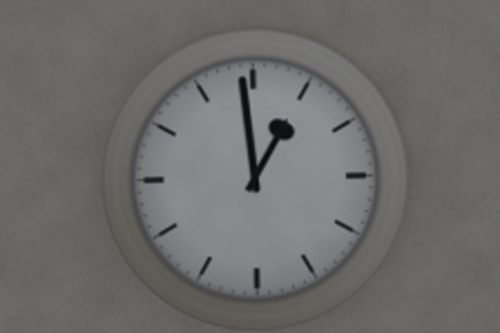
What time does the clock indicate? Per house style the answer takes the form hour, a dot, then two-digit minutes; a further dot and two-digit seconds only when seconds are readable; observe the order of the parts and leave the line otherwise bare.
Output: 12.59
